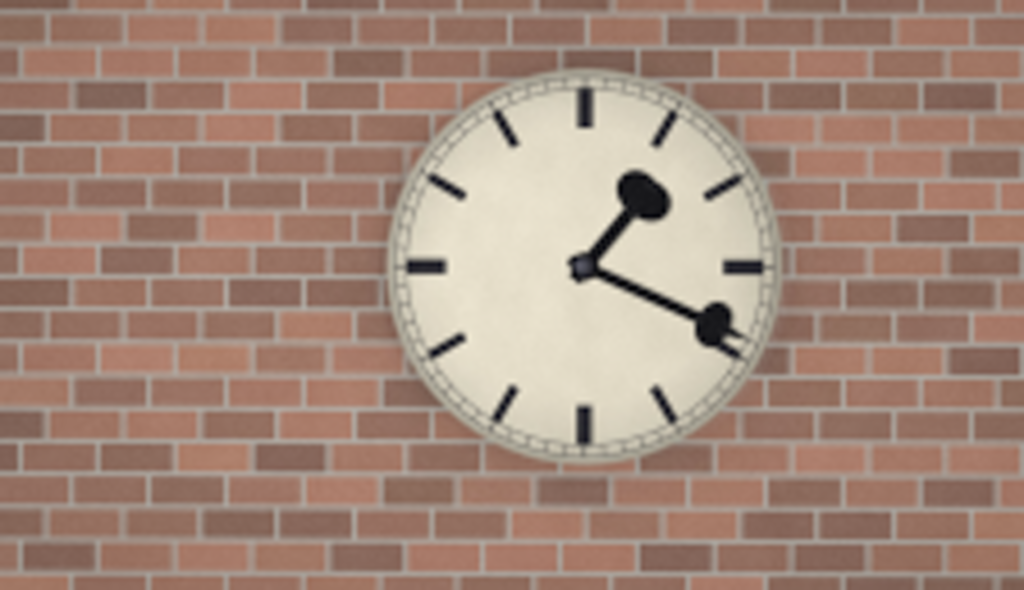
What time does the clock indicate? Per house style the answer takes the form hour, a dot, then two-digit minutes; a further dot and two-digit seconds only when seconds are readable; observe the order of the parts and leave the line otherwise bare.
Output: 1.19
